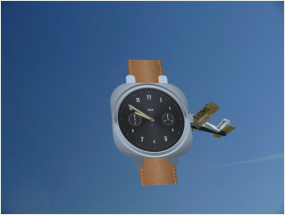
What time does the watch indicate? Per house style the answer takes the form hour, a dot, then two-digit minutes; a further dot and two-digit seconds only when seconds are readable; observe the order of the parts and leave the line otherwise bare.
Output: 9.51
